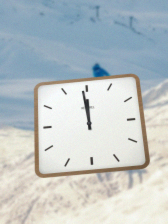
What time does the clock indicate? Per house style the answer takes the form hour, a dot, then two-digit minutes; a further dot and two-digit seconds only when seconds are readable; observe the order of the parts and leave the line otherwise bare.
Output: 11.59
